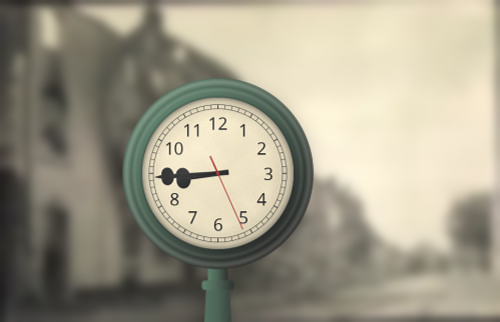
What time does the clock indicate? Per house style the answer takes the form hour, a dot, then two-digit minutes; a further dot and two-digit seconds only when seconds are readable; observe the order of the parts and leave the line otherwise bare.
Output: 8.44.26
